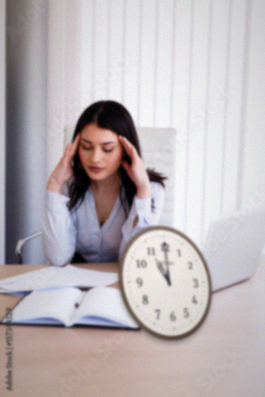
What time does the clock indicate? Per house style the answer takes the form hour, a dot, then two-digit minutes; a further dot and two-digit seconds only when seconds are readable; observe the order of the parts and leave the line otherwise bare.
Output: 11.00
